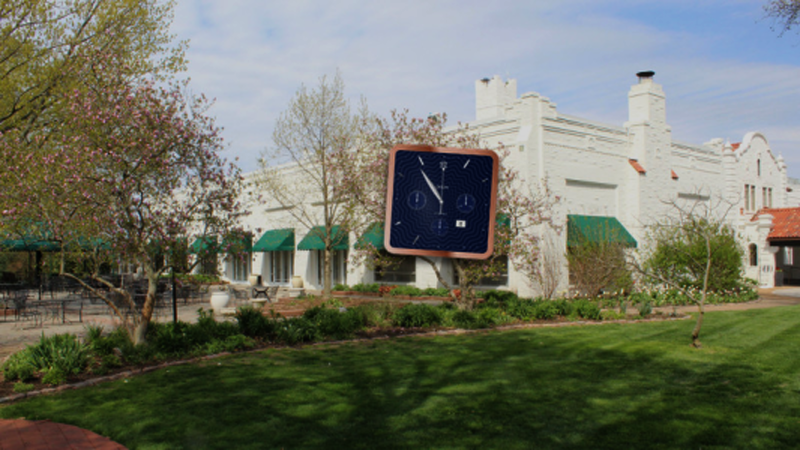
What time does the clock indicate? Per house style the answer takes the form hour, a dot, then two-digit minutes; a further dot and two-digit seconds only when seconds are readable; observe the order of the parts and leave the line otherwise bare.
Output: 10.54
